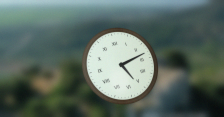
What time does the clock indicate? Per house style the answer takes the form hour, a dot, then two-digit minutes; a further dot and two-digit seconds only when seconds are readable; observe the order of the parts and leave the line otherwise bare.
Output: 5.13
